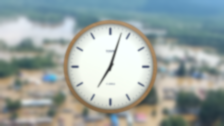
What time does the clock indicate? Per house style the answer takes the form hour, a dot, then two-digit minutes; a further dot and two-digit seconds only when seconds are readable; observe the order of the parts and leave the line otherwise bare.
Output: 7.03
